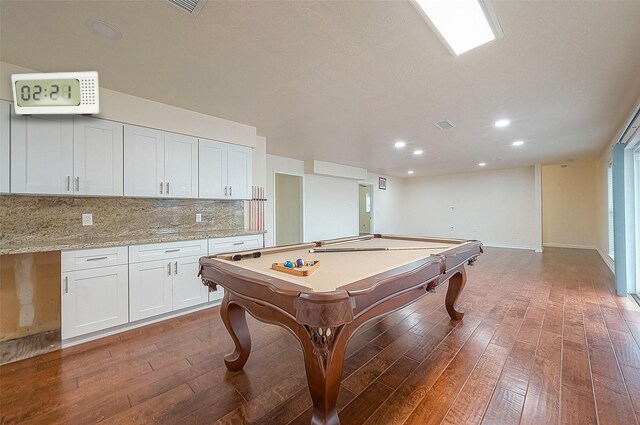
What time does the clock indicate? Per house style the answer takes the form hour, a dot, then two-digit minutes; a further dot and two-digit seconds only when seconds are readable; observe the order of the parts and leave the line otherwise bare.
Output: 2.21
